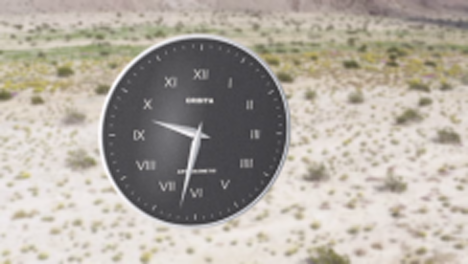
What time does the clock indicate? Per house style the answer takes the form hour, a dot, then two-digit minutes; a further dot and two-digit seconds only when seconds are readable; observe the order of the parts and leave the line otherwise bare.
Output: 9.32
